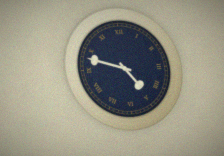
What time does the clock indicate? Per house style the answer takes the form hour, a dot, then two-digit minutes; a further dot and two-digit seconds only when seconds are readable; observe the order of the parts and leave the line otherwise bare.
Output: 4.48
